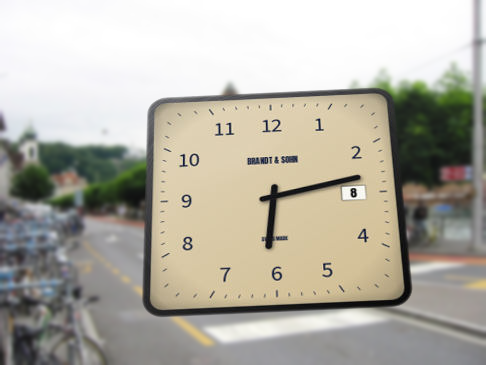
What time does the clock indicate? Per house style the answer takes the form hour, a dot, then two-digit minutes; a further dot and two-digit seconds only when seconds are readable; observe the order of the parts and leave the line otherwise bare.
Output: 6.13
